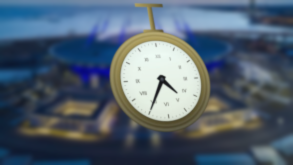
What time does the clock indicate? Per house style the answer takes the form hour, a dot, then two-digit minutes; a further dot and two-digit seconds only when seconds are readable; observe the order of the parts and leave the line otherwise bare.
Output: 4.35
